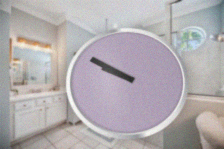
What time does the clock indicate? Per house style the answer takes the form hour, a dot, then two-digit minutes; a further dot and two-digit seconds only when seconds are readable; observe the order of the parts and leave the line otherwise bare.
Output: 9.50
